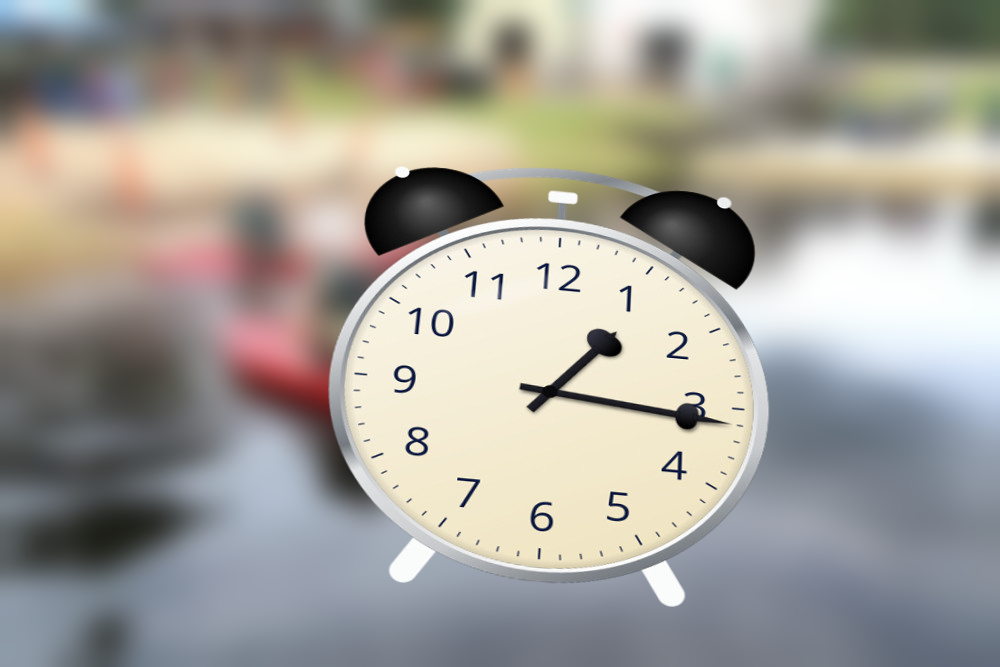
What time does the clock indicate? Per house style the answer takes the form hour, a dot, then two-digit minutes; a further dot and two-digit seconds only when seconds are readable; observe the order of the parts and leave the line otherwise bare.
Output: 1.16
